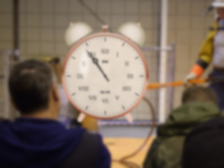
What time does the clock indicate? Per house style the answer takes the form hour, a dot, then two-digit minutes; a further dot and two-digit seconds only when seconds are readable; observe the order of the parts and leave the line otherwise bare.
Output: 10.54
